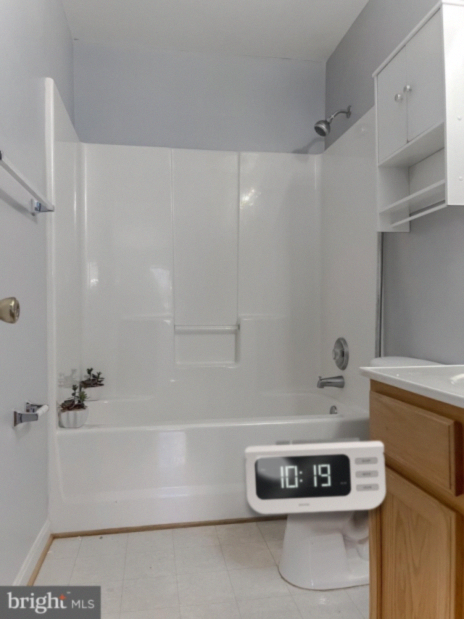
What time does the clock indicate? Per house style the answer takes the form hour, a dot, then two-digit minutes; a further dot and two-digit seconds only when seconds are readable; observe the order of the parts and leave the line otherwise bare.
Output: 10.19
